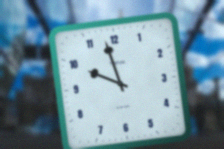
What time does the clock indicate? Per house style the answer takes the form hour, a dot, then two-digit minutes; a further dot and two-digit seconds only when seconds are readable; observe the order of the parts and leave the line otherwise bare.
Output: 9.58
